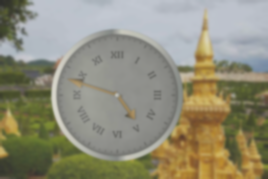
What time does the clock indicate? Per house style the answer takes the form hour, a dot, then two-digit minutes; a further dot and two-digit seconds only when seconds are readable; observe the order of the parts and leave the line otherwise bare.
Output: 4.48
